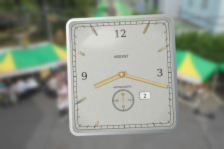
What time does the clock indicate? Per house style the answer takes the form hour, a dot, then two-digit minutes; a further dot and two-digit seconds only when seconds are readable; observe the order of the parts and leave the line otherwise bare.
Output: 8.18
